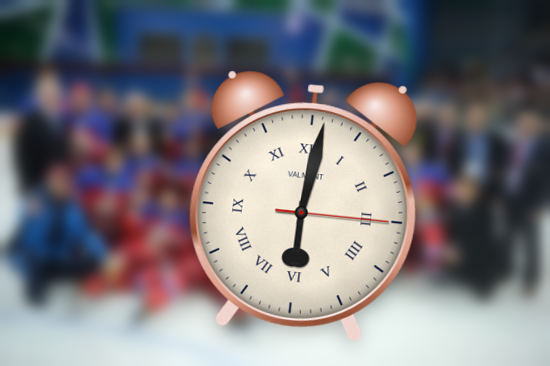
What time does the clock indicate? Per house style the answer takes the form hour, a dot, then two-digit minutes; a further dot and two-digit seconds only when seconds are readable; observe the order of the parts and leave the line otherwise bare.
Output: 6.01.15
